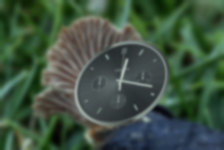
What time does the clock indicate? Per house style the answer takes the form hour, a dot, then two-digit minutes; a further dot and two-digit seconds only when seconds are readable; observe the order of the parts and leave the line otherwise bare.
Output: 12.18
